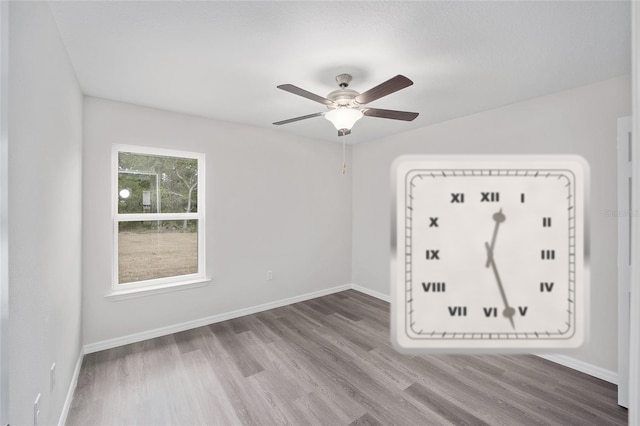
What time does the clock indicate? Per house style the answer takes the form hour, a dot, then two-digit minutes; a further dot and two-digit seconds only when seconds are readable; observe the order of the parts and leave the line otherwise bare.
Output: 12.27
